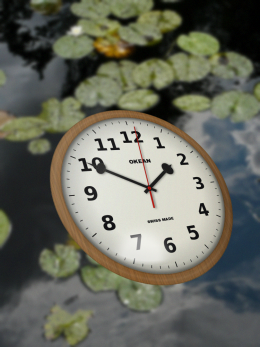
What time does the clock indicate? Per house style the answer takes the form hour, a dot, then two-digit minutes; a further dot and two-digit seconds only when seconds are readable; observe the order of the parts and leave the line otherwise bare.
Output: 1.50.01
